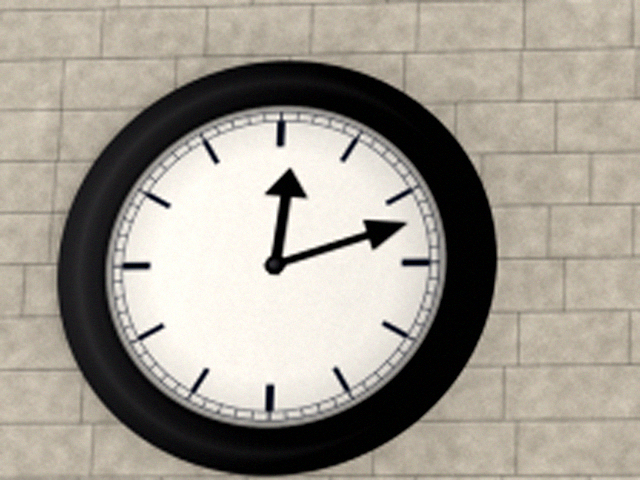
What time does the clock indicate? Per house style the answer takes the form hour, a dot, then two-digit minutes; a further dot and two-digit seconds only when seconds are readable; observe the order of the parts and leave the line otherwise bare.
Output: 12.12
